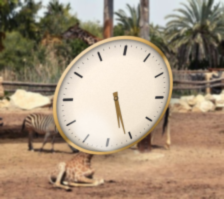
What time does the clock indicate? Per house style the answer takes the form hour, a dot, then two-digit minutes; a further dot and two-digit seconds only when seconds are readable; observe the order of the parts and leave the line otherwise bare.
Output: 5.26
